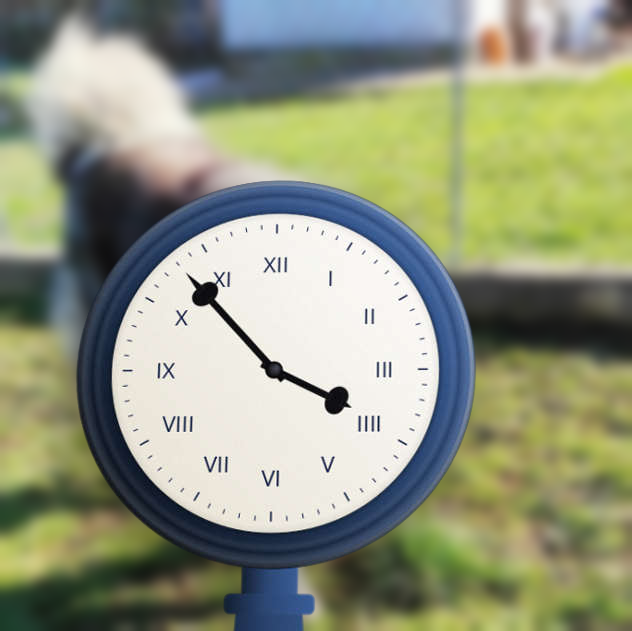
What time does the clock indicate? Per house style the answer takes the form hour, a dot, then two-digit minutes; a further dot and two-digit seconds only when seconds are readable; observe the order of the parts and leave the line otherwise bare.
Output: 3.53
